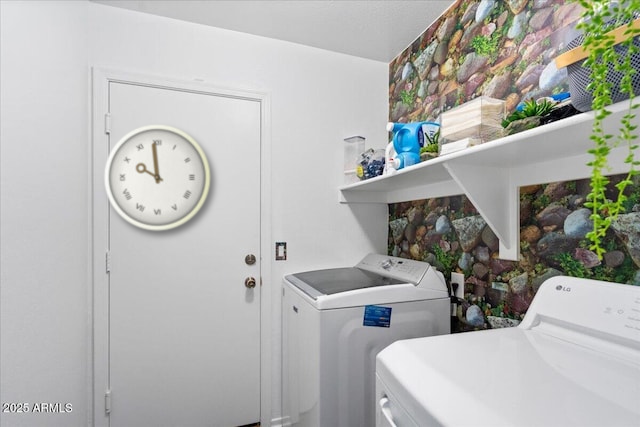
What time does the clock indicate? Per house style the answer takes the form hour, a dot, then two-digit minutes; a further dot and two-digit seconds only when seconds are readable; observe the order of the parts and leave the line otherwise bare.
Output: 9.59
